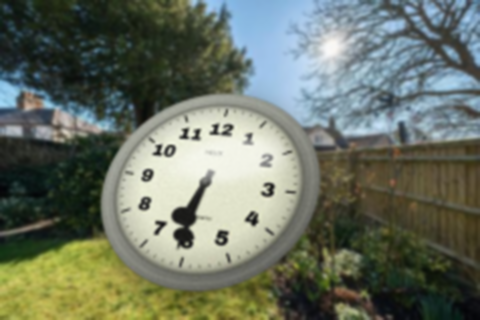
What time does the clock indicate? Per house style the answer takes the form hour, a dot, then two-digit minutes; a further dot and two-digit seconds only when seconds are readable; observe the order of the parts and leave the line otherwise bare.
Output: 6.31
